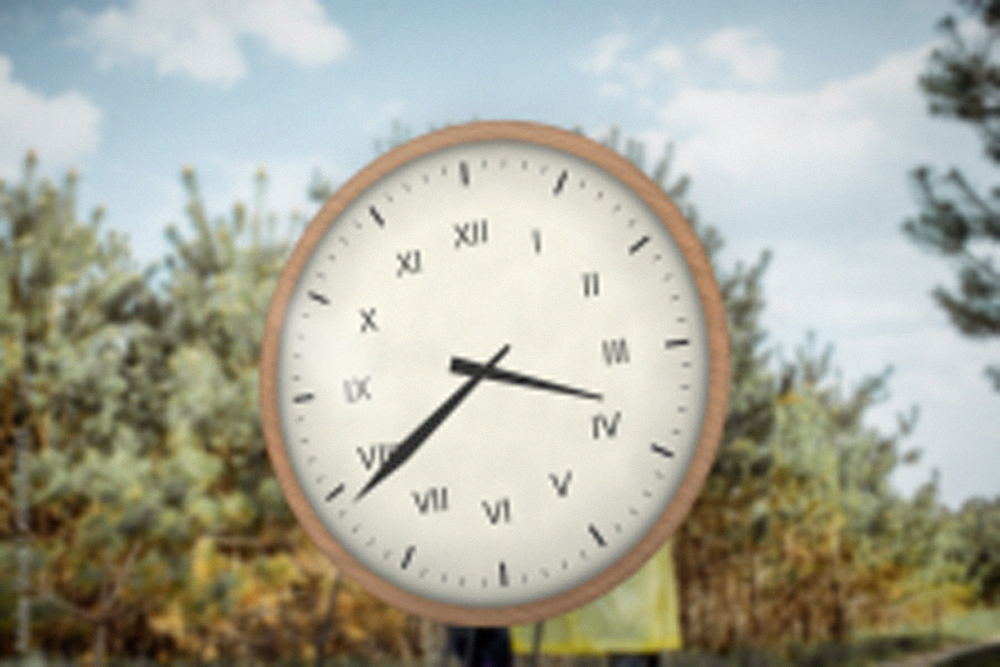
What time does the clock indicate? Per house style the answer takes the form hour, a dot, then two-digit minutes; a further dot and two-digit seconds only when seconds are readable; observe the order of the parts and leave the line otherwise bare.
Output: 3.39
